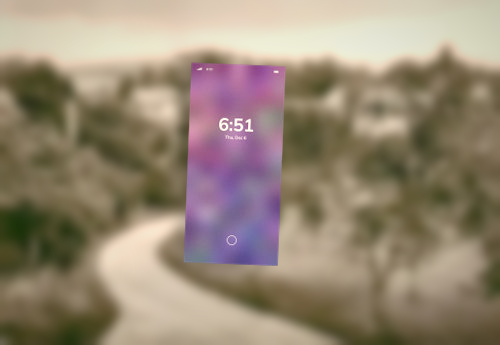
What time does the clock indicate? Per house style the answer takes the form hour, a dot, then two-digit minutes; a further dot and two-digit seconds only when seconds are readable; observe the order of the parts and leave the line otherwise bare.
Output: 6.51
